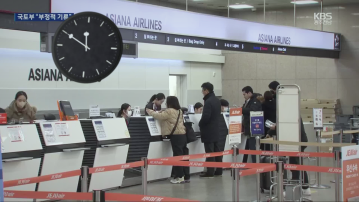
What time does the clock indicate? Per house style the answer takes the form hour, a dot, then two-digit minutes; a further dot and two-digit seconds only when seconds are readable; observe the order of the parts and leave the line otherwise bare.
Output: 11.50
